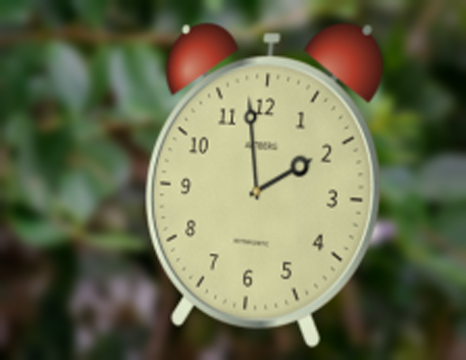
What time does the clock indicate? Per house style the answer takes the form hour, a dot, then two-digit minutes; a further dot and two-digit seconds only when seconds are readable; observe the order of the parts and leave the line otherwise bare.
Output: 1.58
